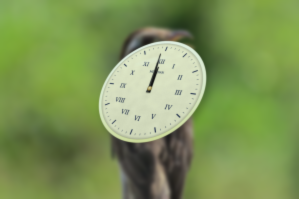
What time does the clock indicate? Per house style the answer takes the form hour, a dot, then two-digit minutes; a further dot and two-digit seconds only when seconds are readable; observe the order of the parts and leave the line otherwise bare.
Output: 11.59
